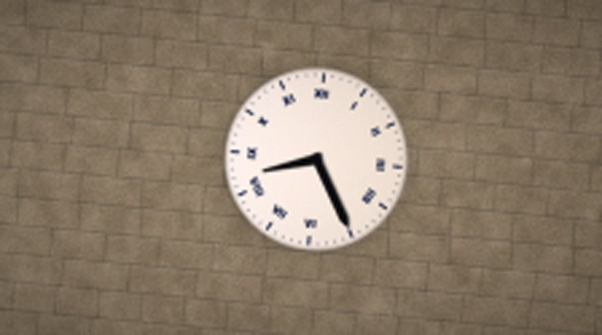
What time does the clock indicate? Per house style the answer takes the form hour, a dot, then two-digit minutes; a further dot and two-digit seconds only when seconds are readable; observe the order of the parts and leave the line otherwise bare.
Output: 8.25
